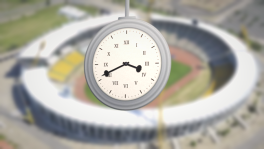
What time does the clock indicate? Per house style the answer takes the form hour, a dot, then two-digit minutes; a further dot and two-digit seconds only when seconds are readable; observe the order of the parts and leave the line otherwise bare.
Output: 3.41
